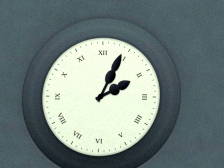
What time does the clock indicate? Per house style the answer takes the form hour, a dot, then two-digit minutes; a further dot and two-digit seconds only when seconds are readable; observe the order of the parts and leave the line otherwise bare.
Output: 2.04
